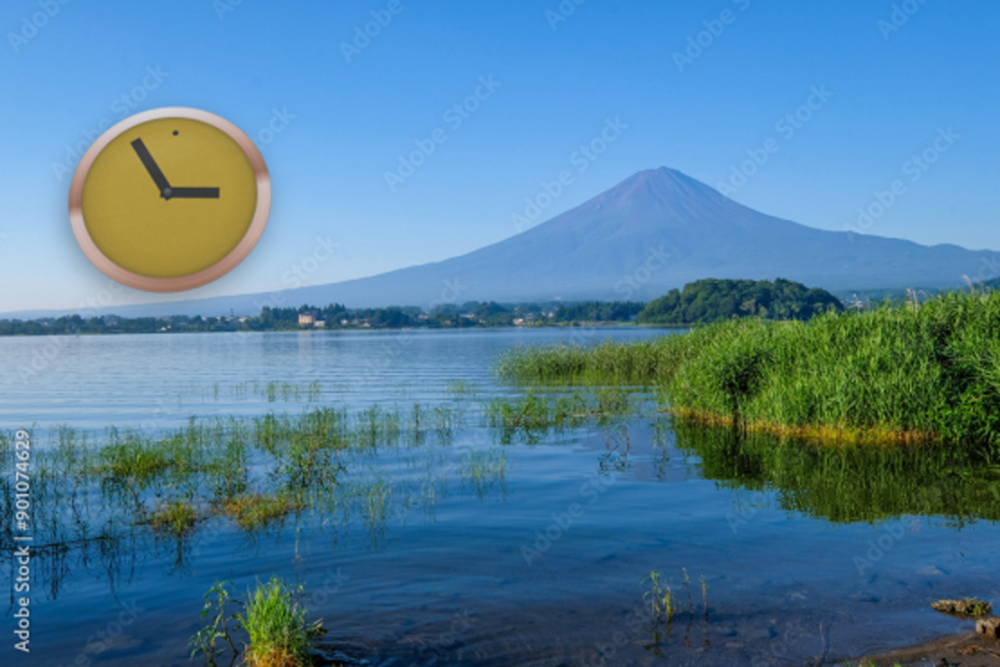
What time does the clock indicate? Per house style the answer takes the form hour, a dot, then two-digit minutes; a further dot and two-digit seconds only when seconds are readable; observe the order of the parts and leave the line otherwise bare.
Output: 2.54
